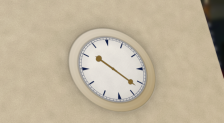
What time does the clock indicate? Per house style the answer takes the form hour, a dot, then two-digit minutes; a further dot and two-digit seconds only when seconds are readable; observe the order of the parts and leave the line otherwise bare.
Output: 10.22
